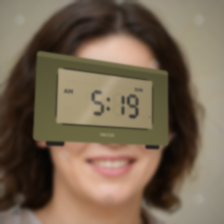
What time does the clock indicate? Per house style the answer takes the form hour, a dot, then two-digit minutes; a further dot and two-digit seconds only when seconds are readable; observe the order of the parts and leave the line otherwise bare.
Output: 5.19
